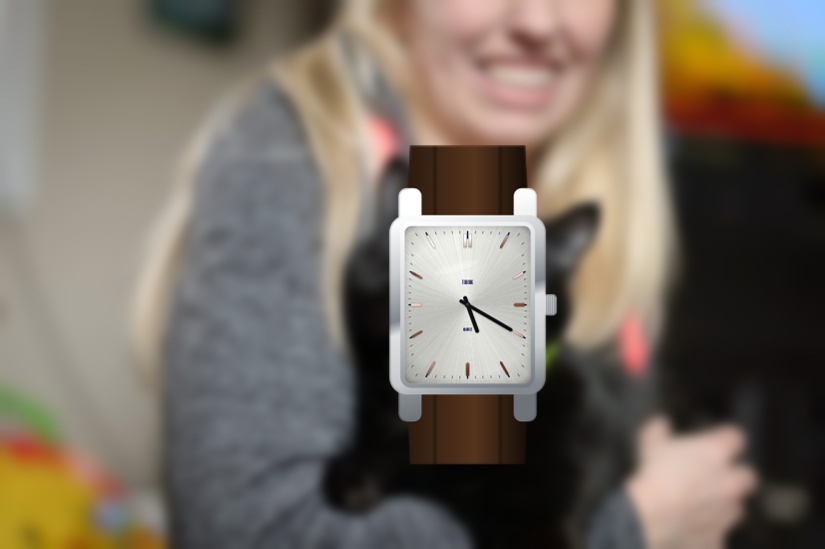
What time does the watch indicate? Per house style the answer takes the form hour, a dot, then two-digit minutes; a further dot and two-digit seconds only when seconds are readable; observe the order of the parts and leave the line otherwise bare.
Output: 5.20
